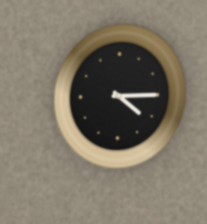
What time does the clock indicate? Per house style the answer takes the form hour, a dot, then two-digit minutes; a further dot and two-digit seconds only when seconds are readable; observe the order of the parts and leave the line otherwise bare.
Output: 4.15
